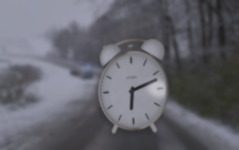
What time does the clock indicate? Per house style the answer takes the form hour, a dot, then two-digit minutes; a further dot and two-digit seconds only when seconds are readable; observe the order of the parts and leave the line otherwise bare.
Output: 6.12
